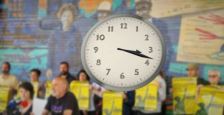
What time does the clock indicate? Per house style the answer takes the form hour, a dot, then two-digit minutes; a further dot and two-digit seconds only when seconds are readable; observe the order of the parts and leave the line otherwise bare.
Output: 3.18
